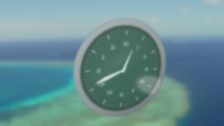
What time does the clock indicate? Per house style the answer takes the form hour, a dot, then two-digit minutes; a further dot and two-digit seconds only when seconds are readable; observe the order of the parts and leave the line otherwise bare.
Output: 12.41
